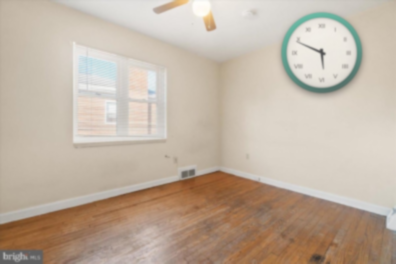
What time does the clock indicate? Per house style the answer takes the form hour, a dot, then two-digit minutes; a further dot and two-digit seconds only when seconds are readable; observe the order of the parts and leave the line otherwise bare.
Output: 5.49
